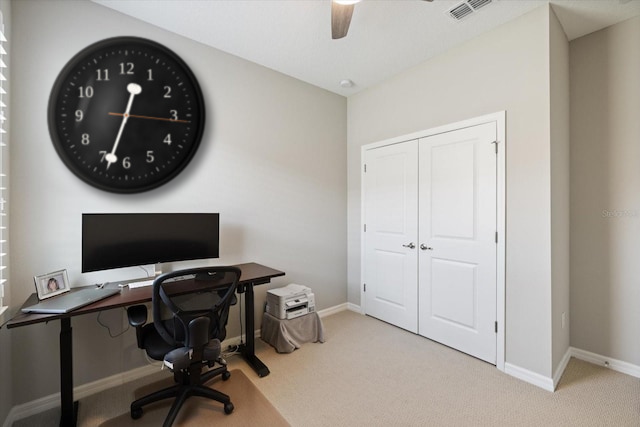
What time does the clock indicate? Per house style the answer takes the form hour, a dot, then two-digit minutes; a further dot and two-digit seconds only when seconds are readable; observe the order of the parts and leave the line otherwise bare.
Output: 12.33.16
